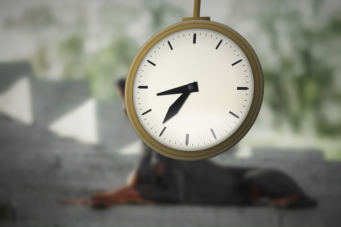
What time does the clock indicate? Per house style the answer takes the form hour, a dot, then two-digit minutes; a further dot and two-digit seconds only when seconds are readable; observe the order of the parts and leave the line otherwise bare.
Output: 8.36
